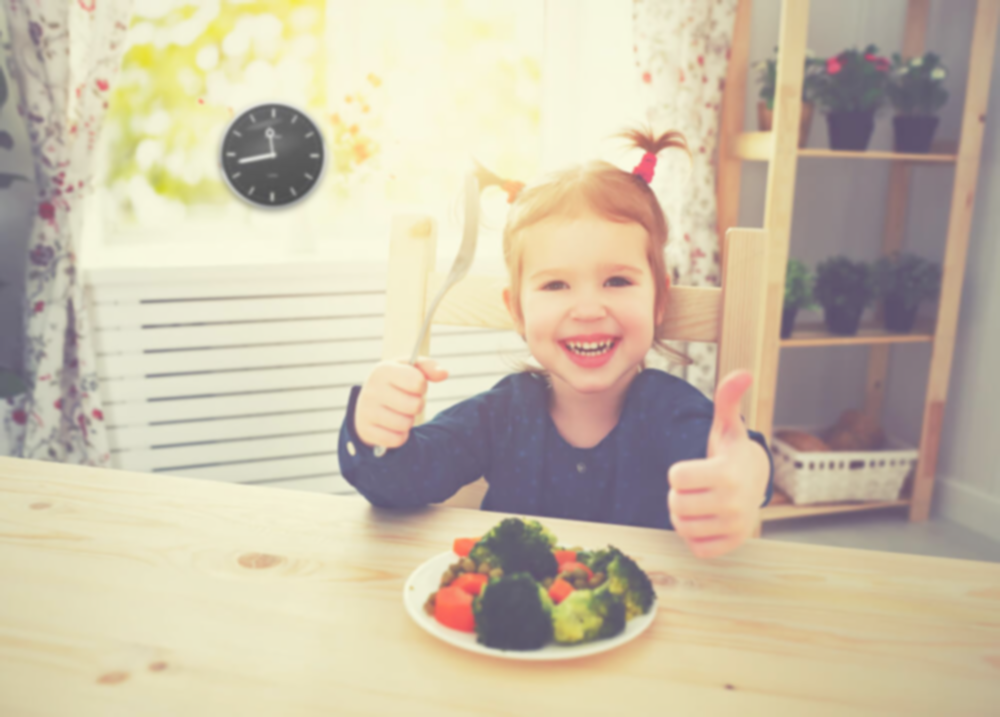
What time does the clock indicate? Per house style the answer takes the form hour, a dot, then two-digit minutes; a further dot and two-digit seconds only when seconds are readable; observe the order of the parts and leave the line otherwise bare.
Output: 11.43
